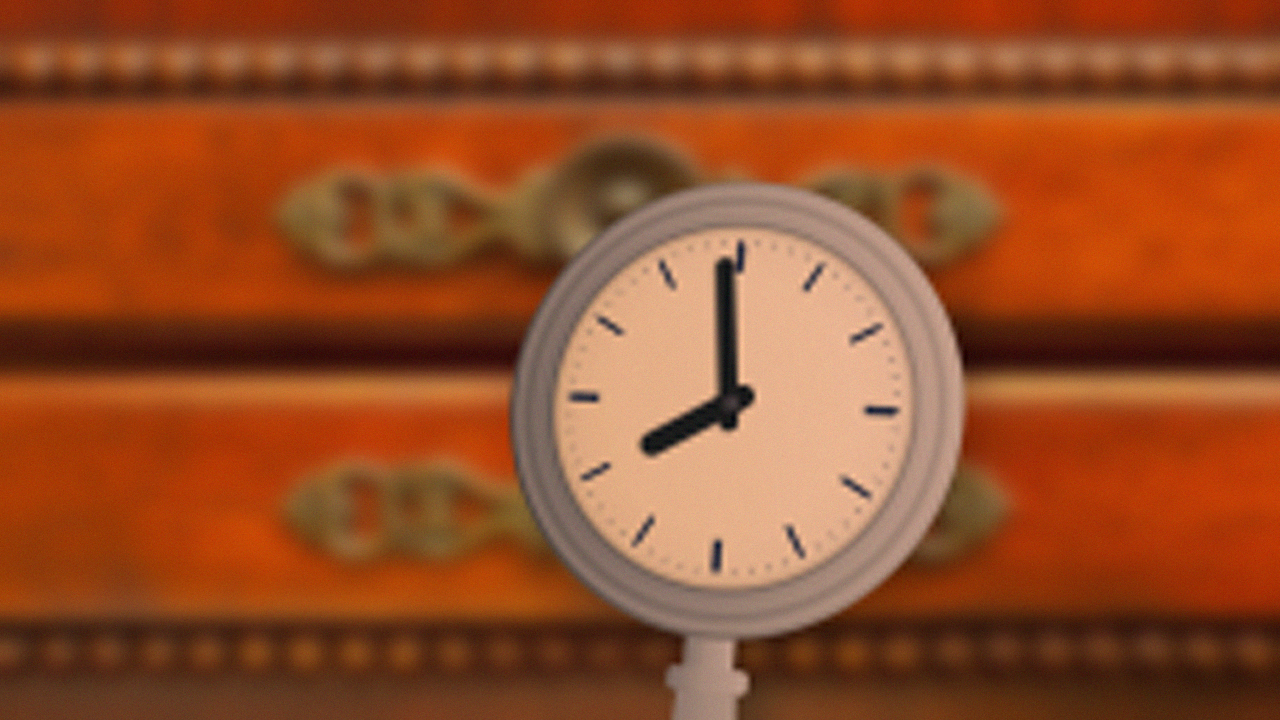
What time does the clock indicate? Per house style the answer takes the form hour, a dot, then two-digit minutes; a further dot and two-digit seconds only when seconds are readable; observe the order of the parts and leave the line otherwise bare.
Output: 7.59
